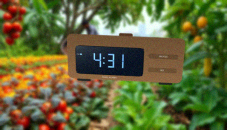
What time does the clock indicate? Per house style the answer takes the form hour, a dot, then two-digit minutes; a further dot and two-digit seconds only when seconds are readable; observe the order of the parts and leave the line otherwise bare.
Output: 4.31
